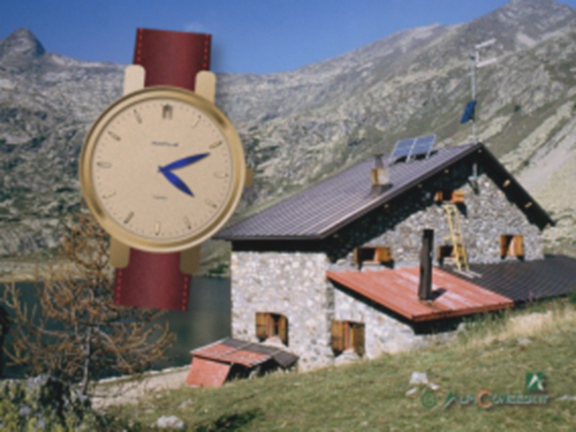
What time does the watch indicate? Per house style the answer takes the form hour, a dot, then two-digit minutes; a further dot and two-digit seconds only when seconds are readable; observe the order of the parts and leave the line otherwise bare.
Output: 4.11
